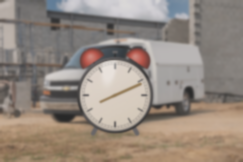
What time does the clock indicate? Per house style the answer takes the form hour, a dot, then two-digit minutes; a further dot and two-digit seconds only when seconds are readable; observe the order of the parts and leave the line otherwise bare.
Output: 8.11
